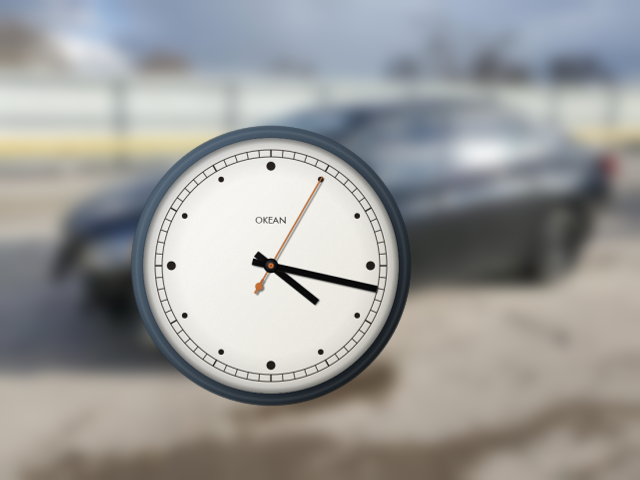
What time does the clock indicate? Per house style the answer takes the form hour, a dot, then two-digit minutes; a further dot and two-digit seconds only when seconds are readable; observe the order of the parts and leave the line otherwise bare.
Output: 4.17.05
